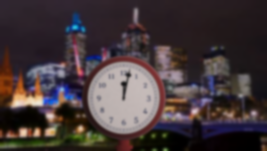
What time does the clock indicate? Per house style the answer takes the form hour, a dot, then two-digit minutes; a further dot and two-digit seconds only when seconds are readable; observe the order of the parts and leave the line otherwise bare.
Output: 12.02
